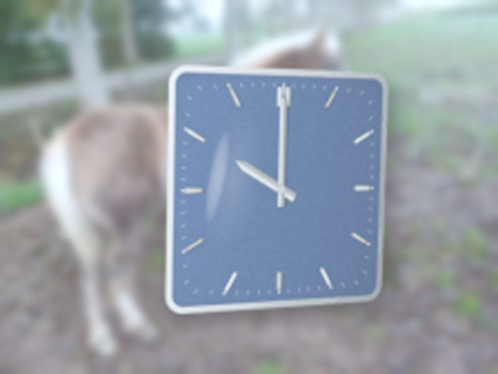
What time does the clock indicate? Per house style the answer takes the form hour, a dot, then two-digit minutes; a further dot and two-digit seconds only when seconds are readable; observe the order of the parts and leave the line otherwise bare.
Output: 10.00
